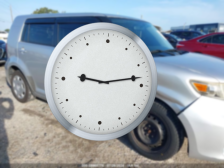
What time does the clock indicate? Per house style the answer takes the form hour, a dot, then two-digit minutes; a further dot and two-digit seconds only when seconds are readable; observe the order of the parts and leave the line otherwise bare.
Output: 9.13
